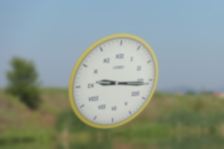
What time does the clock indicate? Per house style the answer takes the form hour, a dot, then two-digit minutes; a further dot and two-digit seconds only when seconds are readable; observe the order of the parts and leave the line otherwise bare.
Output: 9.16
